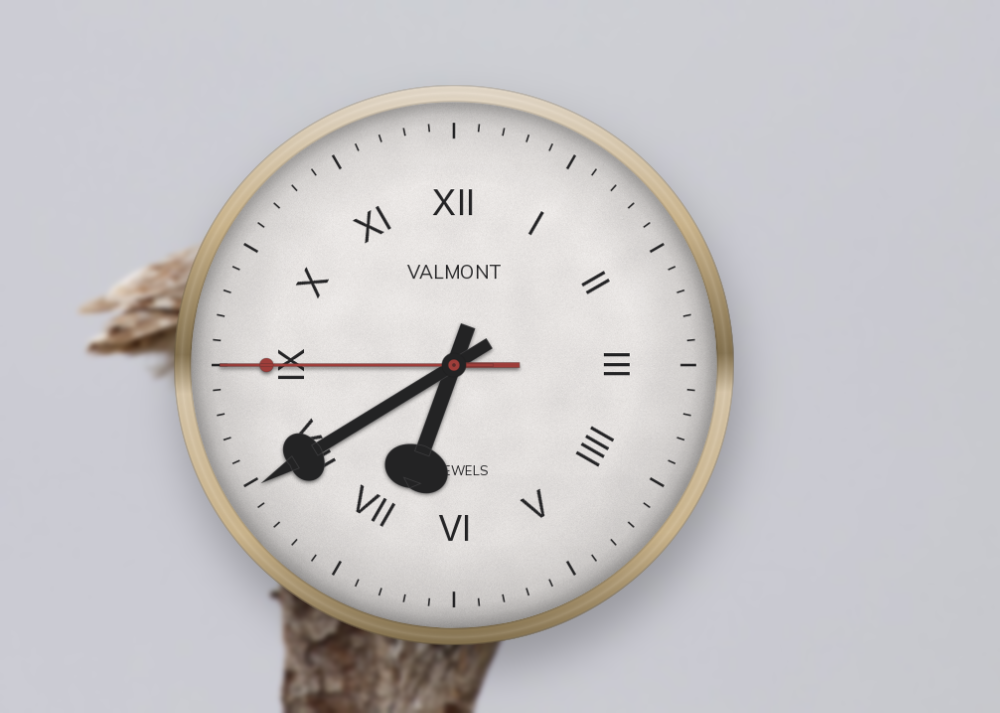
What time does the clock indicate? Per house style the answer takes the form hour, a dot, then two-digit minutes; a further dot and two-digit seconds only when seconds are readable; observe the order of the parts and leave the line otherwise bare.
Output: 6.39.45
